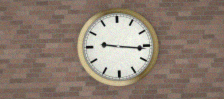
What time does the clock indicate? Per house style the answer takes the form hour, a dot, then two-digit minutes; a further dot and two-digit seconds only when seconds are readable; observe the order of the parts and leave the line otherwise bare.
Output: 9.16
